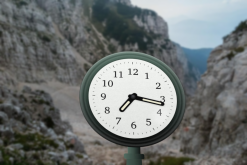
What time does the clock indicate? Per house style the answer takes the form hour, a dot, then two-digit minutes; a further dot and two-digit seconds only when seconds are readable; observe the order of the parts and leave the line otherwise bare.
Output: 7.17
